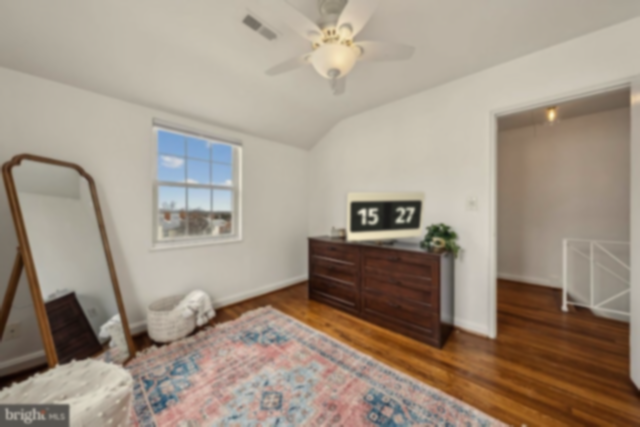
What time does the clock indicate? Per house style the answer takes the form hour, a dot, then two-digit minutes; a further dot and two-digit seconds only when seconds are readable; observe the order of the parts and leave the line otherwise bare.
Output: 15.27
